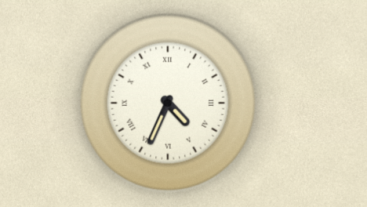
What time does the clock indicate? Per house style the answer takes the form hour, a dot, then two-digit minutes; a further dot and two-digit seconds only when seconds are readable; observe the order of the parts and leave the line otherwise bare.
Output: 4.34
